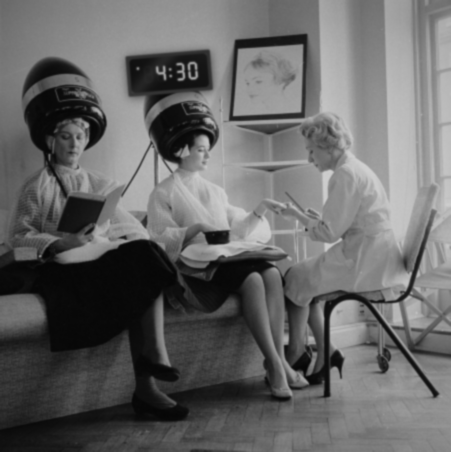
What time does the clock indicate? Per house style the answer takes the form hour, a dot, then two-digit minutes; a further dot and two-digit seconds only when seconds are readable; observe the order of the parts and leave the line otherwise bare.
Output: 4.30
